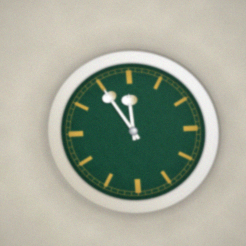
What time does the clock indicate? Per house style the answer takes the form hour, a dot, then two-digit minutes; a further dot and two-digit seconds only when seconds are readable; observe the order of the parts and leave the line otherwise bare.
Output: 11.55
